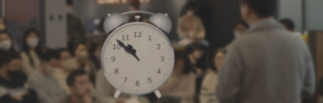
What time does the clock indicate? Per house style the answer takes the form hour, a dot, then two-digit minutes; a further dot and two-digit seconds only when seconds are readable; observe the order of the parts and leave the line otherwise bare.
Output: 10.52
